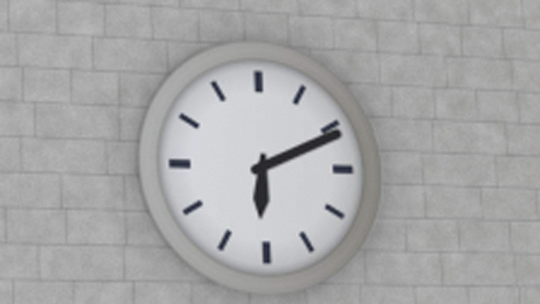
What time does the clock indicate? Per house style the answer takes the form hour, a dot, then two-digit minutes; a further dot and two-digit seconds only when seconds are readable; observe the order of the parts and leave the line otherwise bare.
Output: 6.11
